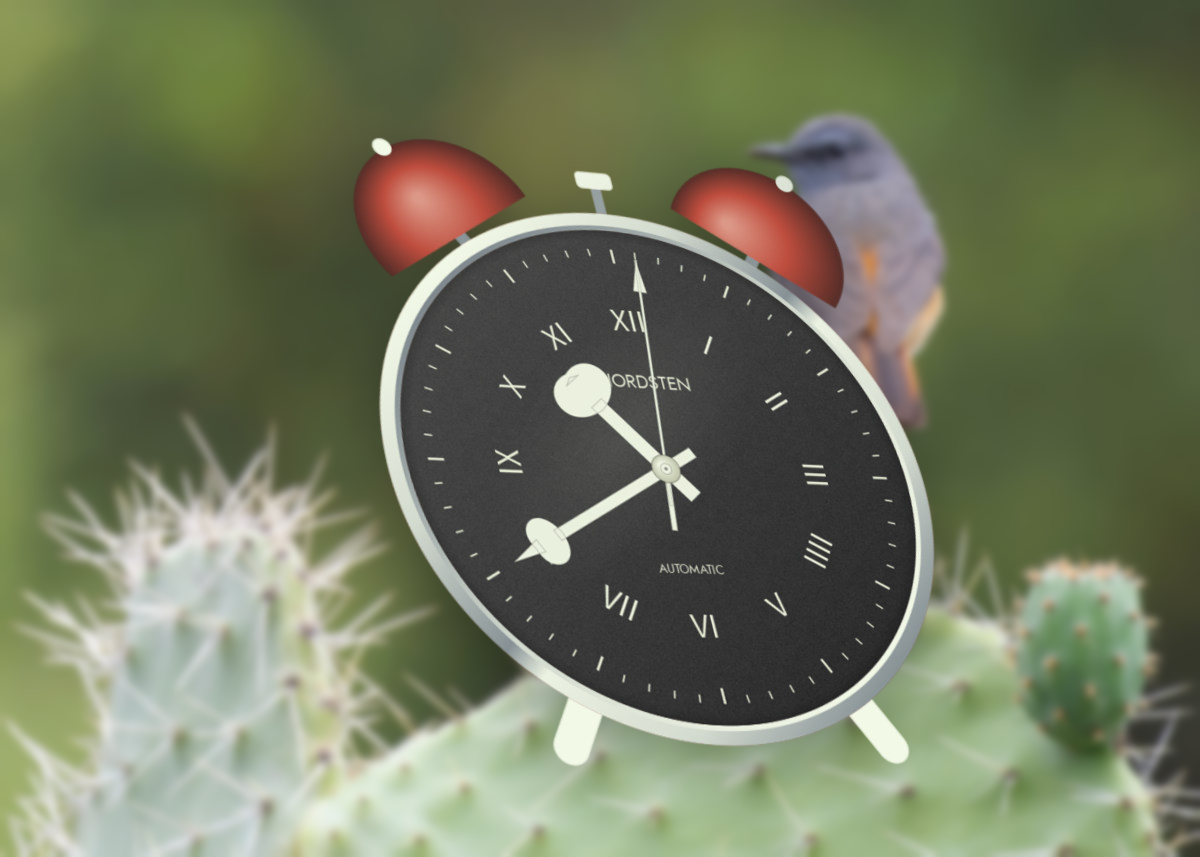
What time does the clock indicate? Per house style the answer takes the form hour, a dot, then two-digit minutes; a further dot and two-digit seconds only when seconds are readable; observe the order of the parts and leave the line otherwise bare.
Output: 10.40.01
